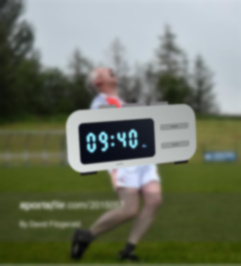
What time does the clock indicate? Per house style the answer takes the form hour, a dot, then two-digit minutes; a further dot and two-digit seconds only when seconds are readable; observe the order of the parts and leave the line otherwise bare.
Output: 9.40
